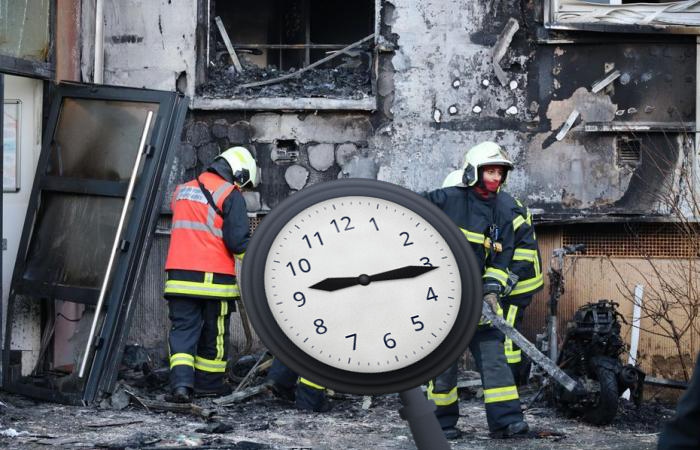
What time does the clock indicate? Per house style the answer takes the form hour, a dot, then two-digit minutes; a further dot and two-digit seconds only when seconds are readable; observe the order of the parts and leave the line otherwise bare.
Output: 9.16
